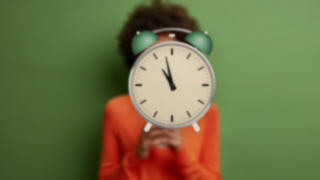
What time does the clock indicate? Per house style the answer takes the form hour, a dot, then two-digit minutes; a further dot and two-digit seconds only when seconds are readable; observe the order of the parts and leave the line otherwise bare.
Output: 10.58
